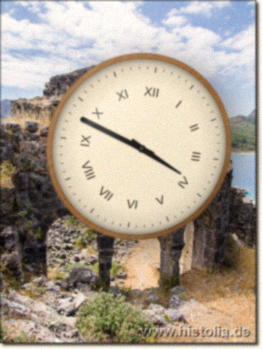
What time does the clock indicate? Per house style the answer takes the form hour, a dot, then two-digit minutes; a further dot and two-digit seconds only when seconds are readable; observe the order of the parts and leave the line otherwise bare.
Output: 3.48
